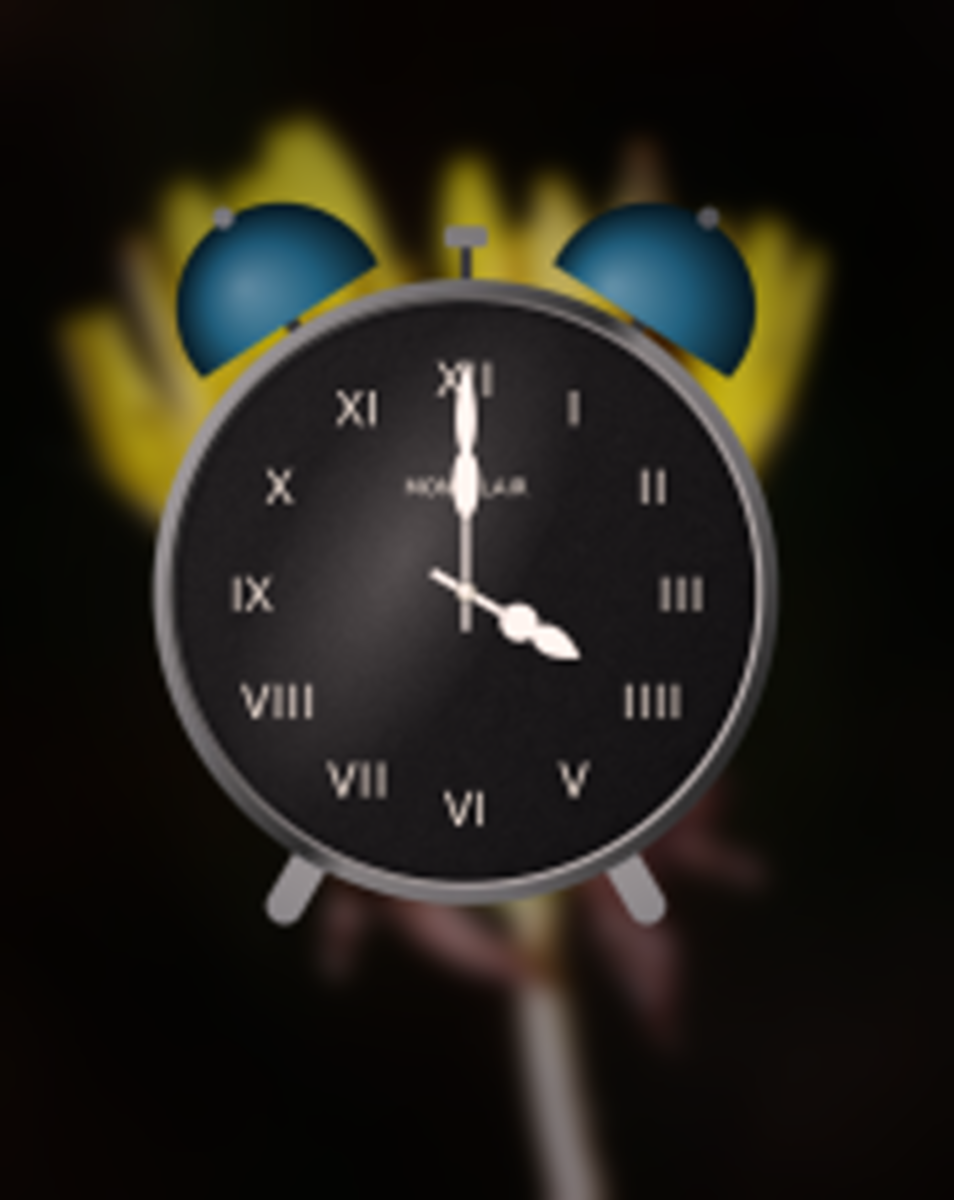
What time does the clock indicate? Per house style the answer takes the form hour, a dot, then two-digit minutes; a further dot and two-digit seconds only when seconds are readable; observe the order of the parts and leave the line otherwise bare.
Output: 4.00
